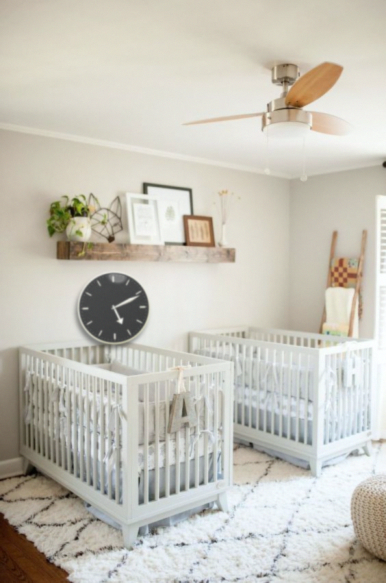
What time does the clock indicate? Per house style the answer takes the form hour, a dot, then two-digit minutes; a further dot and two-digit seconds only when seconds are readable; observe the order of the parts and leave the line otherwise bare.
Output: 5.11
